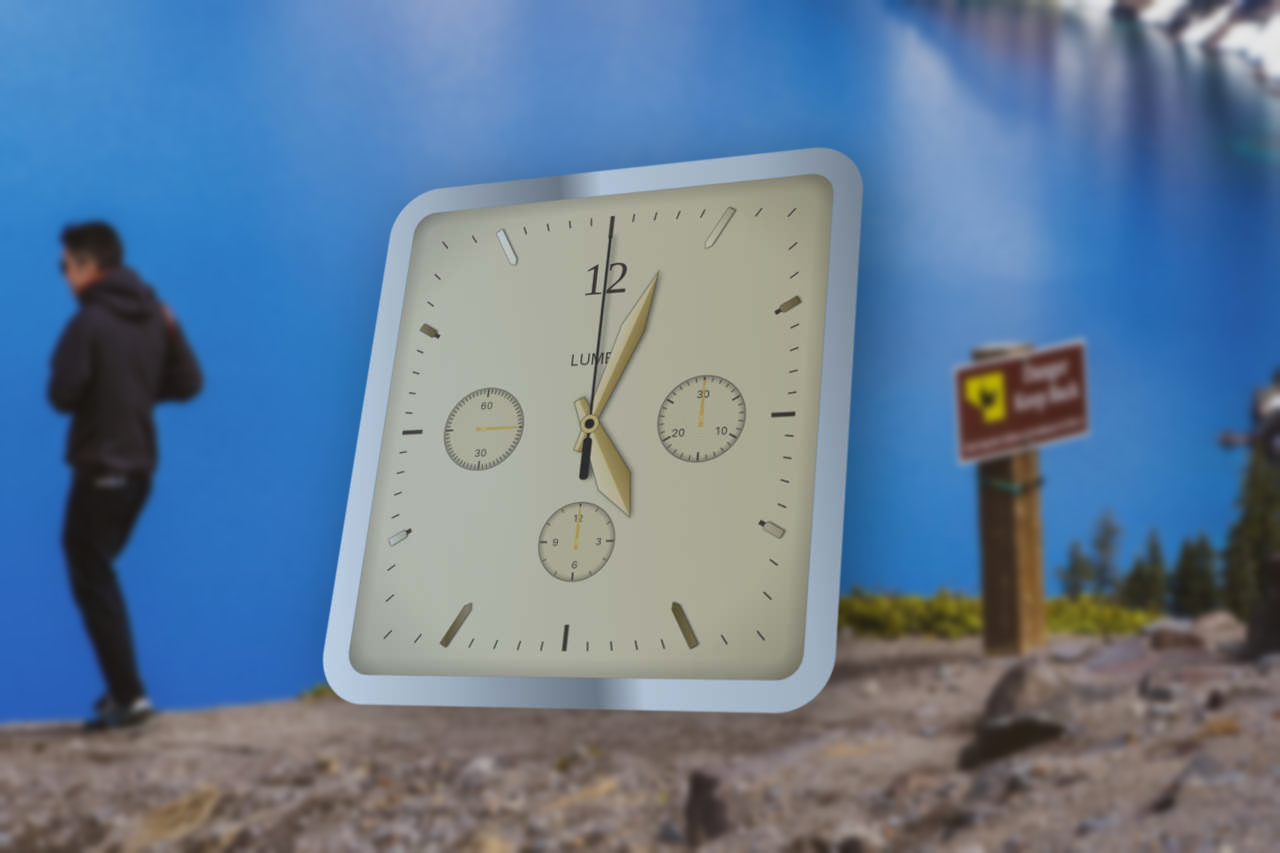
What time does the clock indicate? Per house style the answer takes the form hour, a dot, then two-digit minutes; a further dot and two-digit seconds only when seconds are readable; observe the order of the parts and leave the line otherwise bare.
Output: 5.03.15
